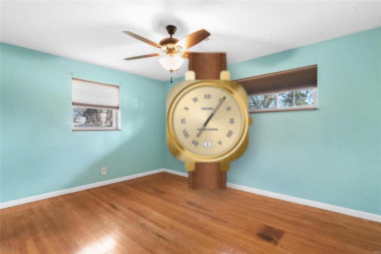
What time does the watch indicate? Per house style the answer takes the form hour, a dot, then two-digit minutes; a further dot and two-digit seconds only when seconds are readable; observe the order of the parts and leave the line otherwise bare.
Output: 7.06
